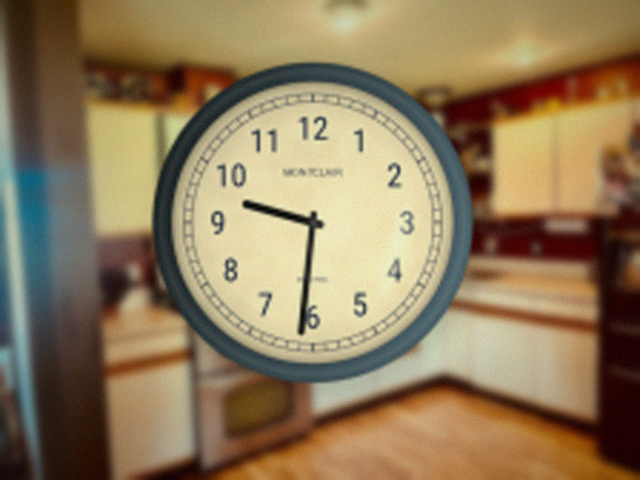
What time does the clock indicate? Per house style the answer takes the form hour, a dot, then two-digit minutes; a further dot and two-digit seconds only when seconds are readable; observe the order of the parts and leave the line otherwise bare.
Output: 9.31
